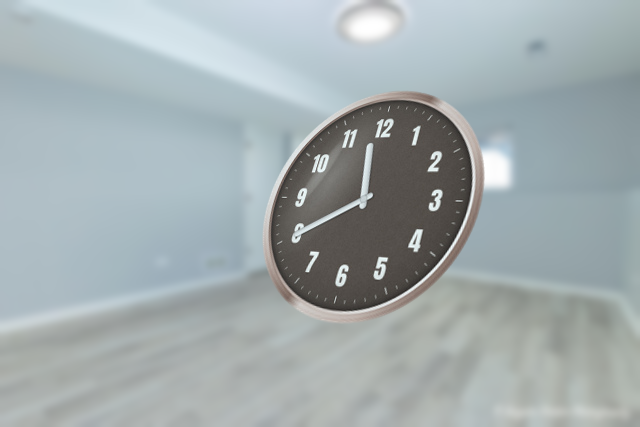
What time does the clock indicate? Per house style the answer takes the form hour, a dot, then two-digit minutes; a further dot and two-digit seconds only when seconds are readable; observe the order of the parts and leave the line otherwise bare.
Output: 11.40
